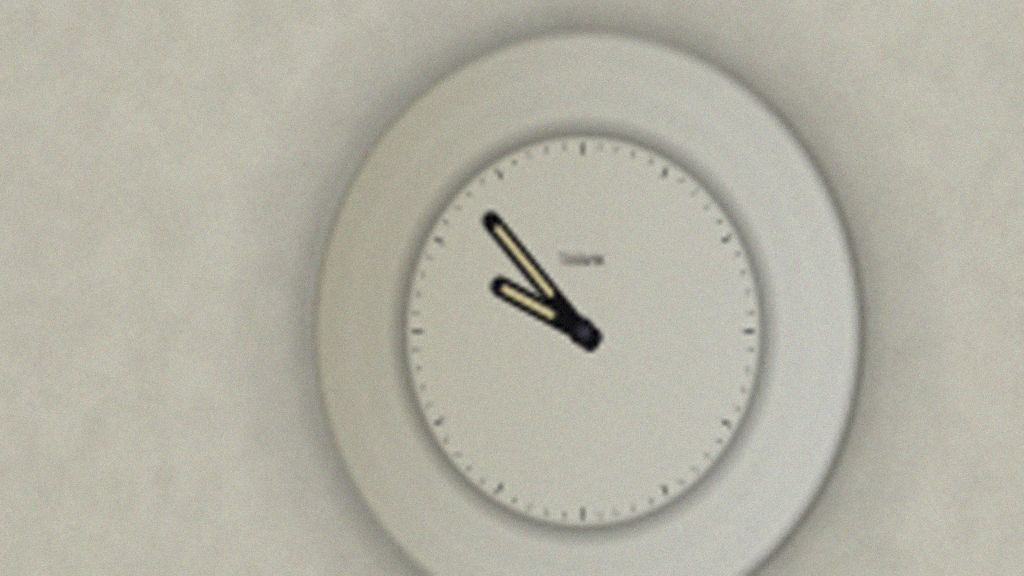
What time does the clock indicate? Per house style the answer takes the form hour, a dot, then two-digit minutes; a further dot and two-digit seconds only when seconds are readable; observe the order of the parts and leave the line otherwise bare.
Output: 9.53
